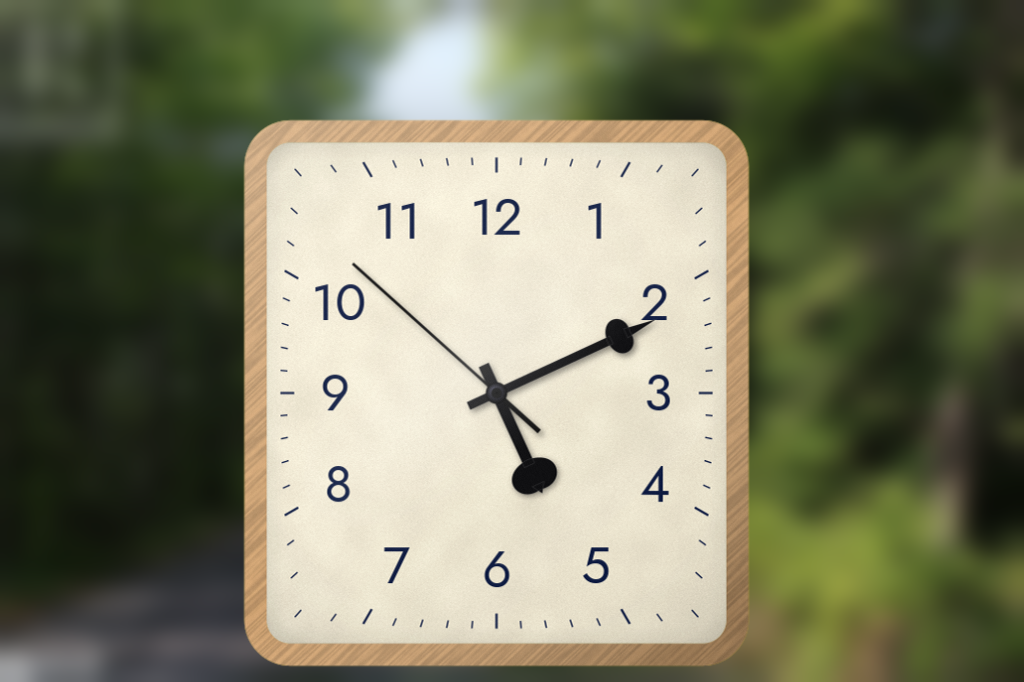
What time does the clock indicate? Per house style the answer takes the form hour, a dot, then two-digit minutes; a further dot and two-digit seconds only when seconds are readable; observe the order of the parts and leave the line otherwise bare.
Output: 5.10.52
